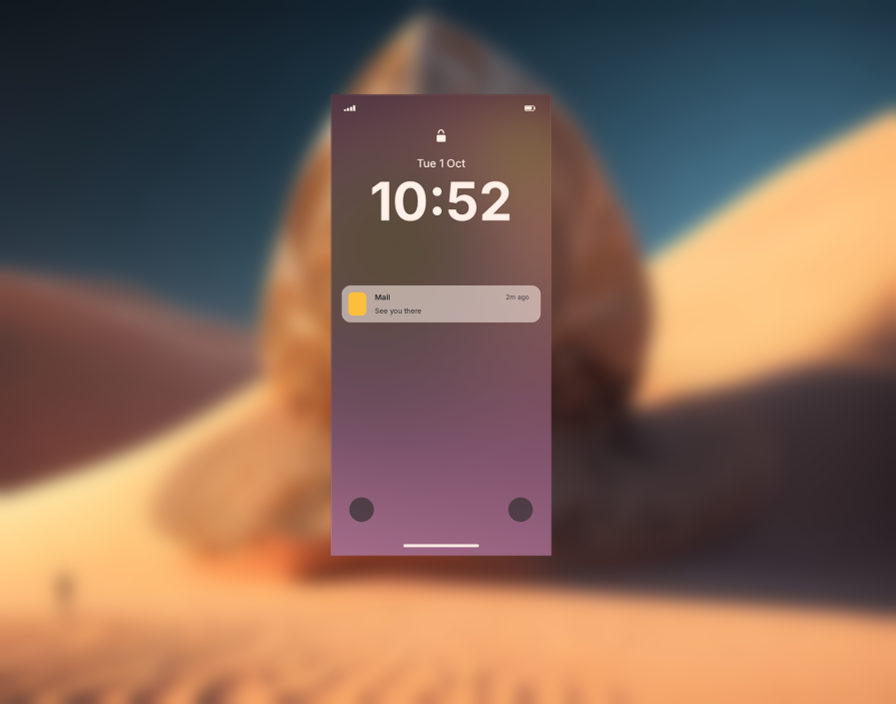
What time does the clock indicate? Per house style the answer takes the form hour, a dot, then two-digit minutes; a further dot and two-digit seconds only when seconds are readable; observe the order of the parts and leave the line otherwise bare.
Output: 10.52
